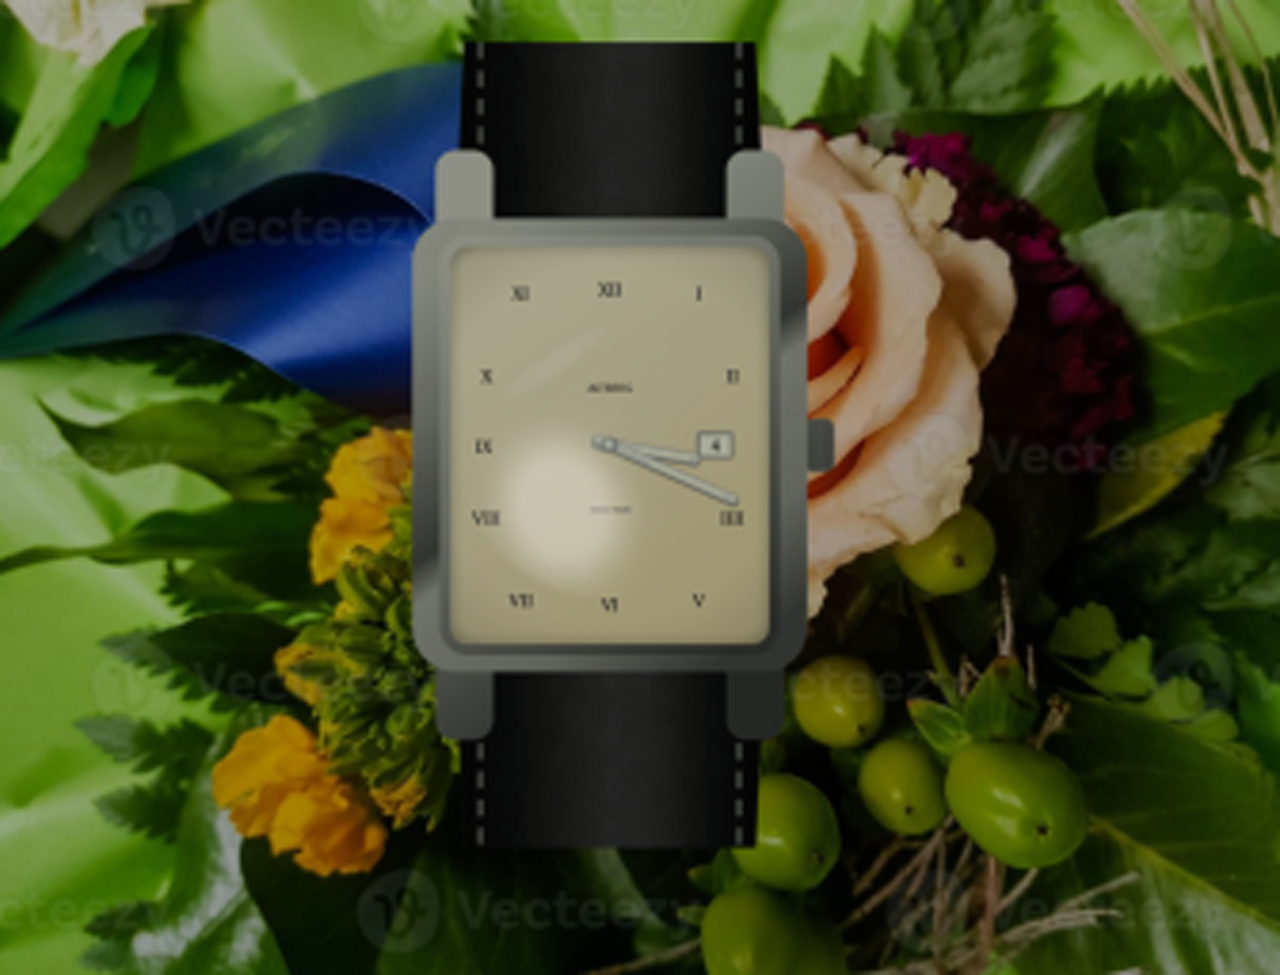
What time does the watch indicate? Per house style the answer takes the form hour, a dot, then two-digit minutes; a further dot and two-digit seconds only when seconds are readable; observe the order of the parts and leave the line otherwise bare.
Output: 3.19
